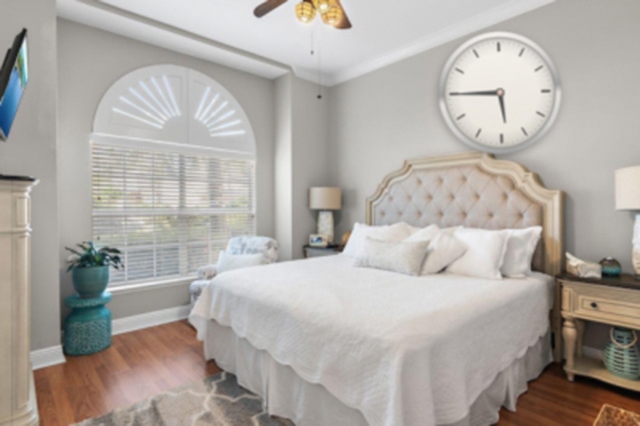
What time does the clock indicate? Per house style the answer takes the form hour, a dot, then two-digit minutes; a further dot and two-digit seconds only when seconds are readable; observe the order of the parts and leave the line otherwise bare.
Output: 5.45
